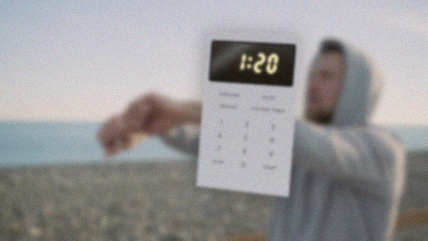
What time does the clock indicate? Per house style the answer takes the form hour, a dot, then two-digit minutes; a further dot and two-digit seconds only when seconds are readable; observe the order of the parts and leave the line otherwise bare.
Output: 1.20
